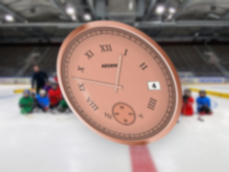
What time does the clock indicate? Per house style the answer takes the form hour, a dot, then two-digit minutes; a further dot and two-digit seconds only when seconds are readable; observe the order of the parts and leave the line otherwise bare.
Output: 12.47
